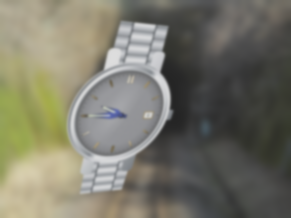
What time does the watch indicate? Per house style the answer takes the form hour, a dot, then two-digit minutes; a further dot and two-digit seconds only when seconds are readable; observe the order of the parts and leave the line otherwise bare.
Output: 9.45
